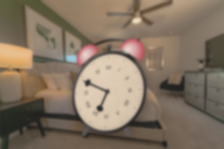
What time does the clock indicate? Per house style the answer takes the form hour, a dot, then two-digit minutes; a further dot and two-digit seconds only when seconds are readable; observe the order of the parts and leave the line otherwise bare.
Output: 6.49
